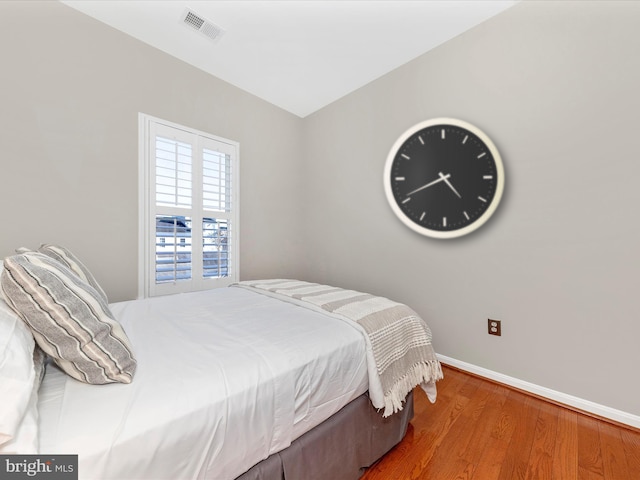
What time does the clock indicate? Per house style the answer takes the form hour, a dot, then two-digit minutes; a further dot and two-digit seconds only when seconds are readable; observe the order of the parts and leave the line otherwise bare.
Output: 4.41
